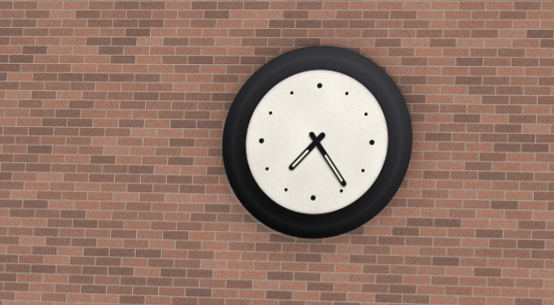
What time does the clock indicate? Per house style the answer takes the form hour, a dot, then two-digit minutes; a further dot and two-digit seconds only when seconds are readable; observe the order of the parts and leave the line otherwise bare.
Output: 7.24
